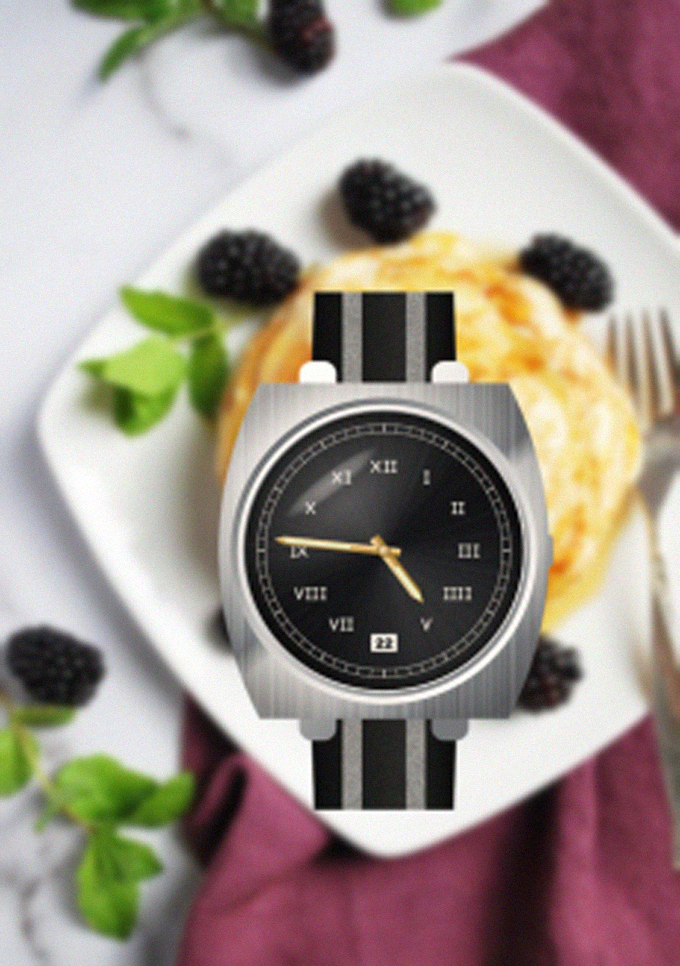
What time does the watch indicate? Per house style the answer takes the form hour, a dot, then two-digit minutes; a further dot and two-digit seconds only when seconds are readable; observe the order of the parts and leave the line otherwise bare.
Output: 4.46
